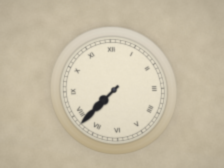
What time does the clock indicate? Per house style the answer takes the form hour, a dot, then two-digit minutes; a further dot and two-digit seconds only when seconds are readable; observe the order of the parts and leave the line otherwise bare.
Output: 7.38
